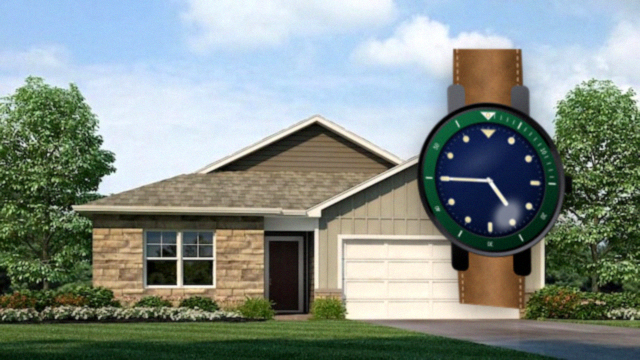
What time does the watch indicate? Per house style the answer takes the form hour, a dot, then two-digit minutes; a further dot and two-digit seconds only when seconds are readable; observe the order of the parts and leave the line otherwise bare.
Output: 4.45
